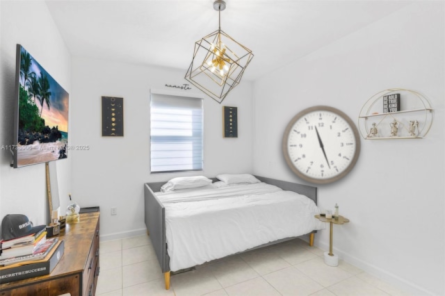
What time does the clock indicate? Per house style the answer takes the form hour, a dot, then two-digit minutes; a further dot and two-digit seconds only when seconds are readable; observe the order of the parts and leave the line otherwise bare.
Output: 11.27
